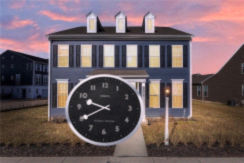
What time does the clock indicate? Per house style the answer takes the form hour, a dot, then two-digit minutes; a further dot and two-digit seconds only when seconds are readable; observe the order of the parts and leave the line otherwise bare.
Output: 9.40
